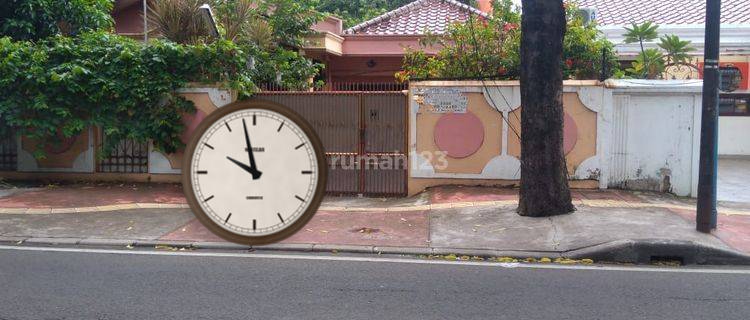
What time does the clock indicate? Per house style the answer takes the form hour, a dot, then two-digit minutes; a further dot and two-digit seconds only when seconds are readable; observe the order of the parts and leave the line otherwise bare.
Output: 9.58
